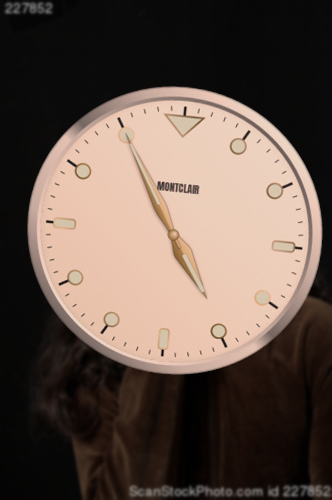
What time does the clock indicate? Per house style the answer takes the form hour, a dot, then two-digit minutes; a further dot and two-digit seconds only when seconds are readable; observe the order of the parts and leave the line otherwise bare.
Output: 4.55
